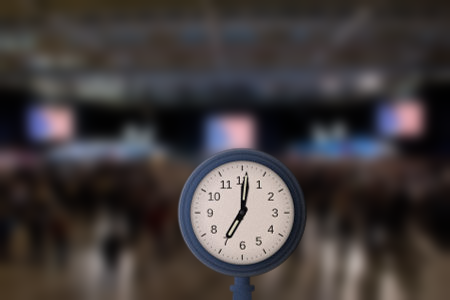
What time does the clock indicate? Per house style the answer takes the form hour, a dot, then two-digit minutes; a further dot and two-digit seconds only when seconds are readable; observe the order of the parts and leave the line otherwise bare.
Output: 7.01
